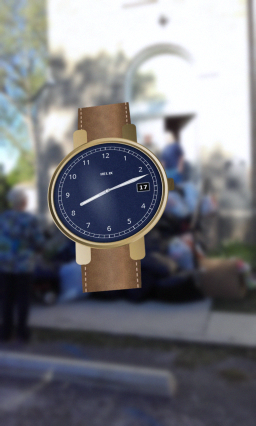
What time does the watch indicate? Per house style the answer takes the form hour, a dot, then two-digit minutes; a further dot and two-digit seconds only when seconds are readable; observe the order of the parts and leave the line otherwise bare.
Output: 8.12
